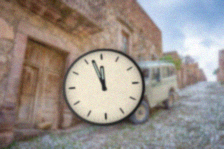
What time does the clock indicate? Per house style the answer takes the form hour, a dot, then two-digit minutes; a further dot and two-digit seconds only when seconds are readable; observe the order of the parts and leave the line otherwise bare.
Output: 11.57
